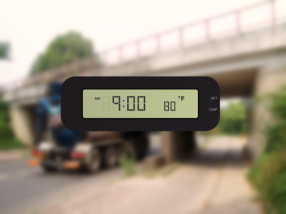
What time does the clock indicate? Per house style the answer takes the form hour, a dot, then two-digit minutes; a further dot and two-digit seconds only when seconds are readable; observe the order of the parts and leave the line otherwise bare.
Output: 9.00
